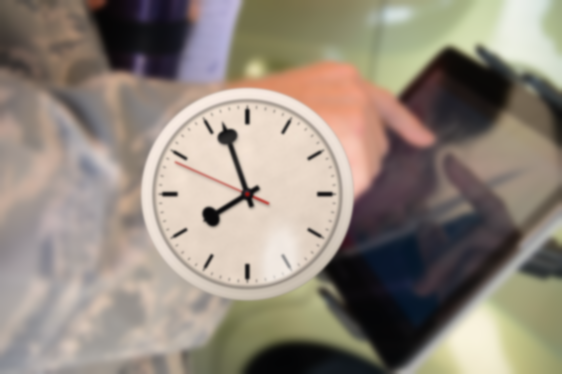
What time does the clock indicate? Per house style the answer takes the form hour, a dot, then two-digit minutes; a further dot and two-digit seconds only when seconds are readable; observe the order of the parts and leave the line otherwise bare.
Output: 7.56.49
